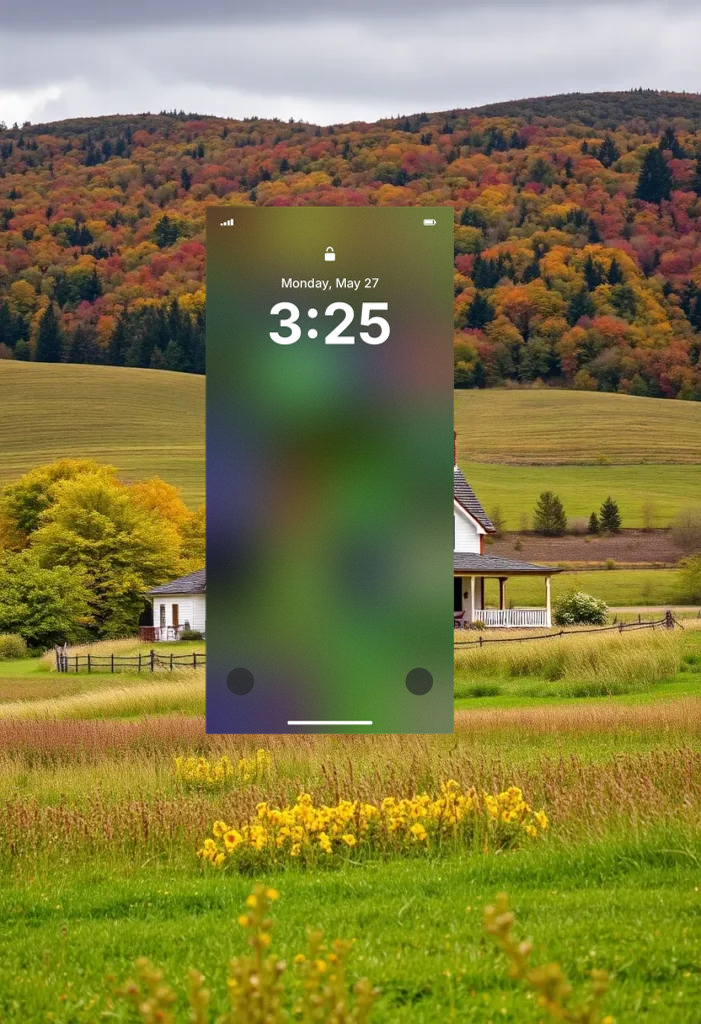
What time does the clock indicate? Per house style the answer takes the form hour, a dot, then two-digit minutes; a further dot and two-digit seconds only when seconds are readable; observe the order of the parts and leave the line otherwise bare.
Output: 3.25
